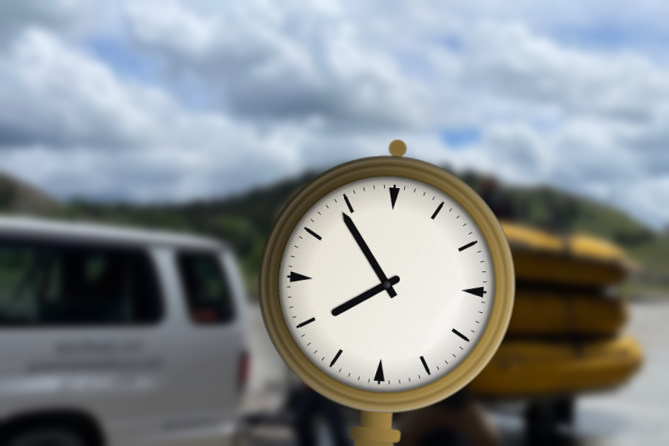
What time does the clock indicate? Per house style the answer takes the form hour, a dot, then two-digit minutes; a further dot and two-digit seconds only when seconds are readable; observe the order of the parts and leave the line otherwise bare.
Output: 7.54
